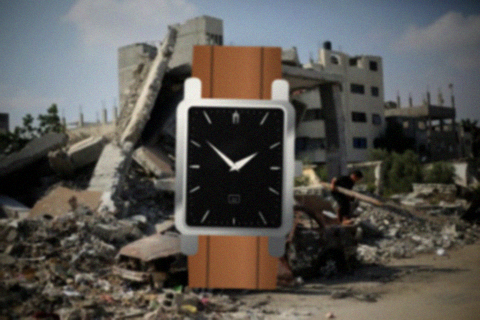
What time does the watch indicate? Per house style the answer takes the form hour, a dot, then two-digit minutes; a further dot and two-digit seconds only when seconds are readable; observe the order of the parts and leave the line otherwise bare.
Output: 1.52
